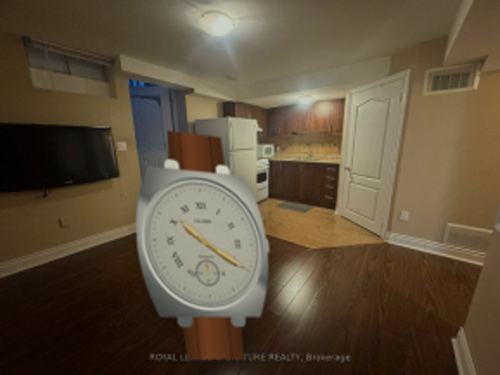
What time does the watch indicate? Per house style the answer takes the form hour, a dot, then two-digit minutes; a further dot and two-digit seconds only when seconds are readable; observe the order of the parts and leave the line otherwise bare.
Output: 10.20
